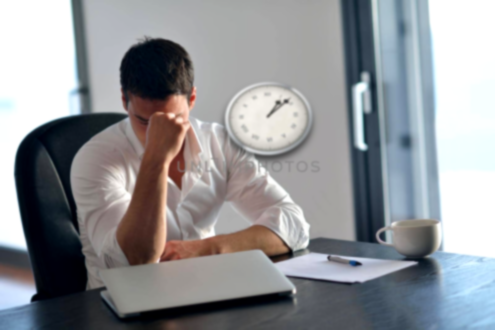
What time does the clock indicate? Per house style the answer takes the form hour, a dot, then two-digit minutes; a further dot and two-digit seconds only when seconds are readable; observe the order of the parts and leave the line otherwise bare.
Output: 1.08
